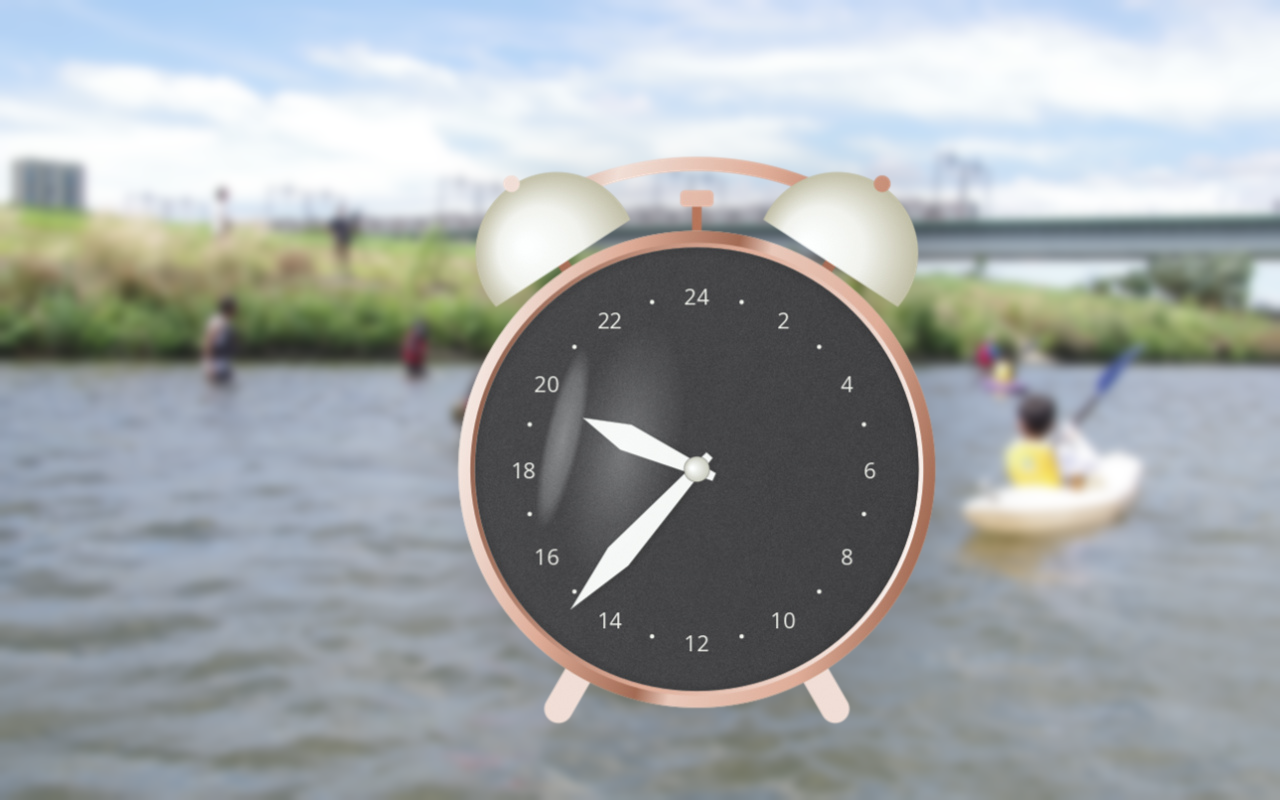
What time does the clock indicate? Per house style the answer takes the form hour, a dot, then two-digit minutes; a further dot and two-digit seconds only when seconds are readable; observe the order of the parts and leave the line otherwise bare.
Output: 19.37
